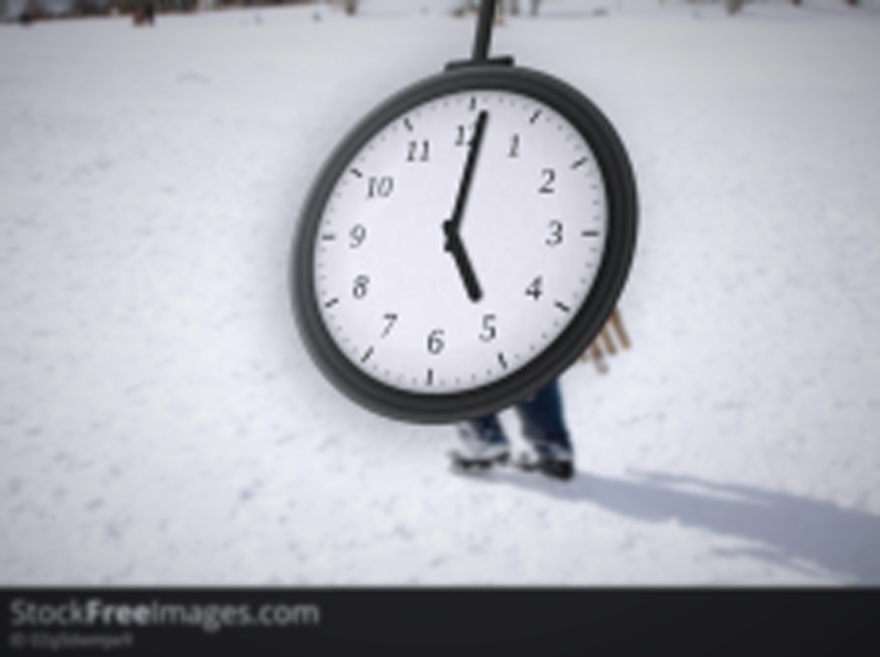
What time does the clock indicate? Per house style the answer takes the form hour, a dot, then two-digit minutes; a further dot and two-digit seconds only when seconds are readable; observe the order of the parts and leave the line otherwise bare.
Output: 5.01
